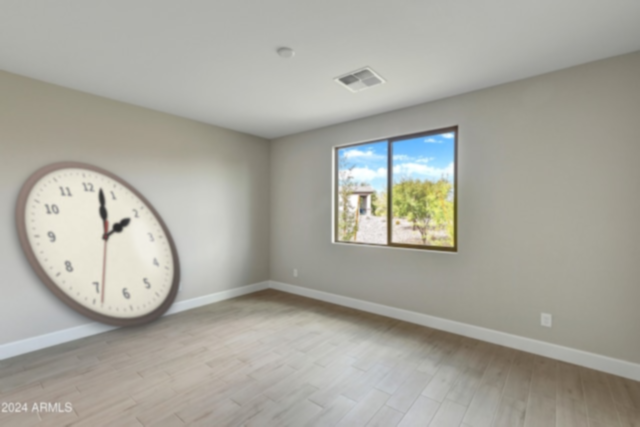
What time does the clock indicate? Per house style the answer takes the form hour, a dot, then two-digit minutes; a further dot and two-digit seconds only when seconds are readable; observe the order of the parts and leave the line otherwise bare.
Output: 2.02.34
